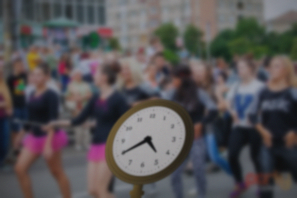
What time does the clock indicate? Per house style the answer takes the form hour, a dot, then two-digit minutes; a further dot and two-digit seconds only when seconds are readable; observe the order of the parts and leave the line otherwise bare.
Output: 4.40
